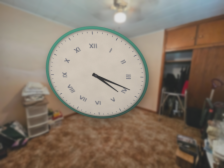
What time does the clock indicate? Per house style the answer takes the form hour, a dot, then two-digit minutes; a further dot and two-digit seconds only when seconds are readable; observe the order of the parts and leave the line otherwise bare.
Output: 4.19
